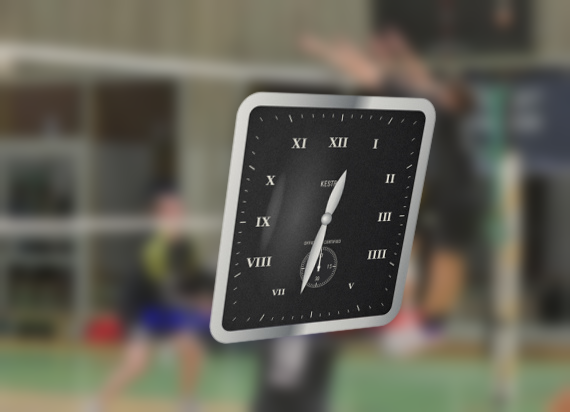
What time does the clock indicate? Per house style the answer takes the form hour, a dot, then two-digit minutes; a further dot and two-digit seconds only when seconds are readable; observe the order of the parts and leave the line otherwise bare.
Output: 12.32
